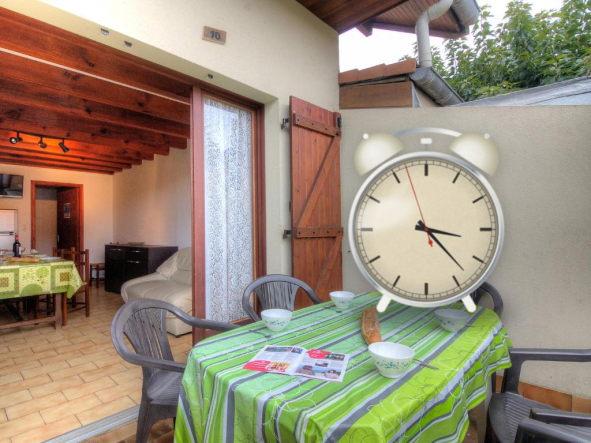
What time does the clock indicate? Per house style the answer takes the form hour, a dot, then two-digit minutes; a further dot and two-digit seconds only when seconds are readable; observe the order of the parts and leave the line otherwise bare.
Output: 3.22.57
